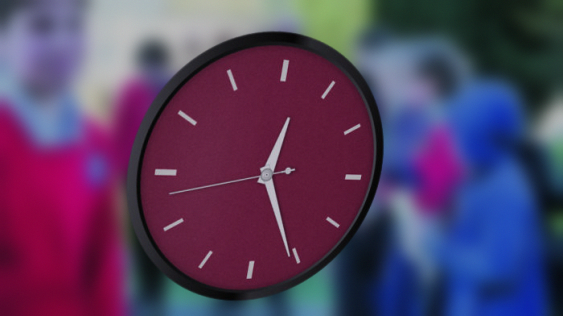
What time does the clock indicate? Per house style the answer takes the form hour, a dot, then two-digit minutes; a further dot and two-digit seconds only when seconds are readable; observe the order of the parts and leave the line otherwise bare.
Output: 12.25.43
